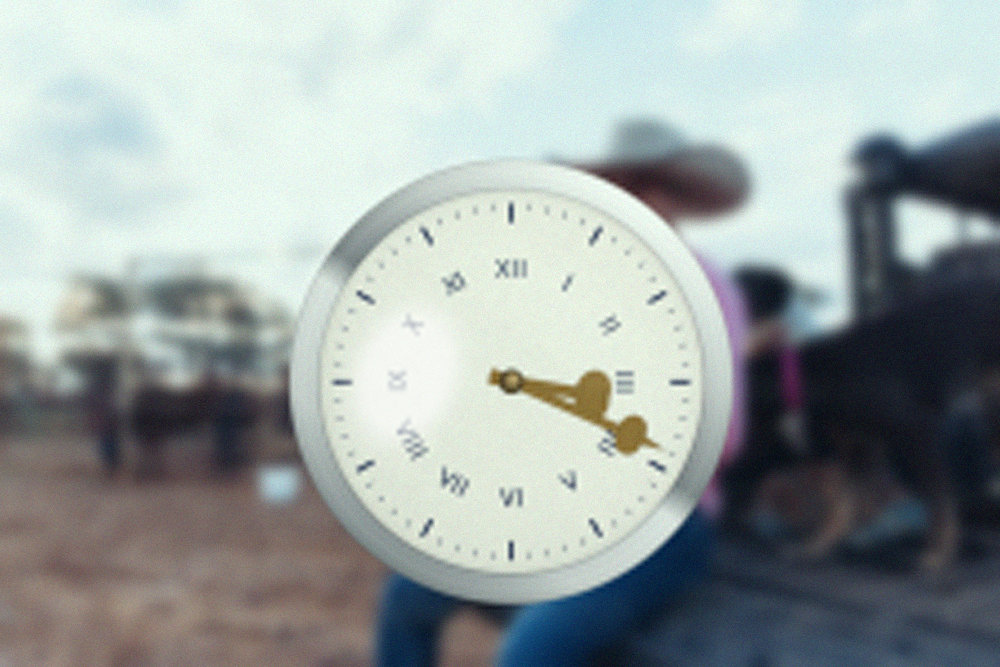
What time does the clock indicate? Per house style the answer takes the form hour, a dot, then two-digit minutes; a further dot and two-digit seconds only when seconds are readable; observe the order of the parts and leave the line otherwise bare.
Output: 3.19
